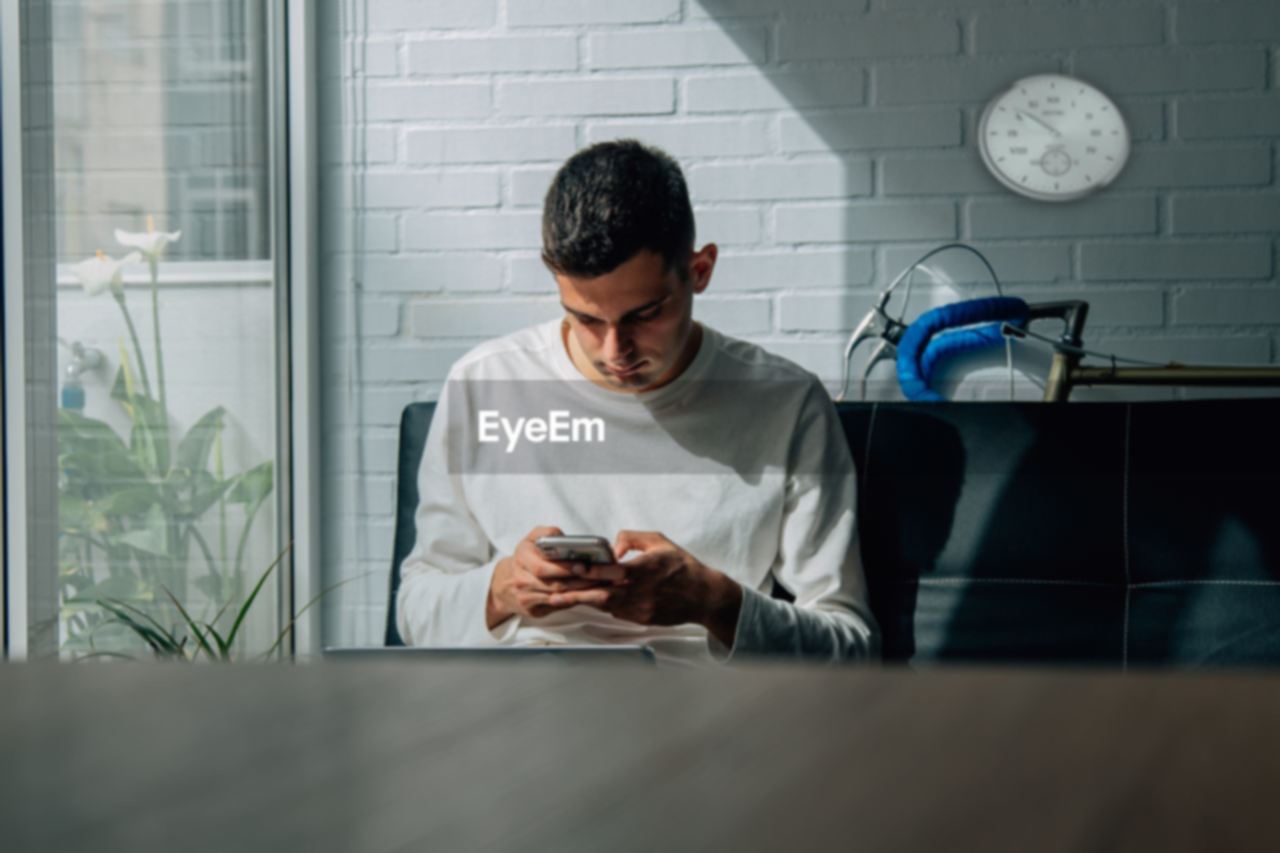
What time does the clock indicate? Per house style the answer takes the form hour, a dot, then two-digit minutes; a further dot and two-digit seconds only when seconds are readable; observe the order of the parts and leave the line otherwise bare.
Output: 9.51
